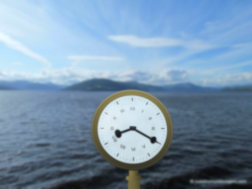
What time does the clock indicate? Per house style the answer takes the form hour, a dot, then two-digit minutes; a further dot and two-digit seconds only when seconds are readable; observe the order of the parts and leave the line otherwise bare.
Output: 8.20
